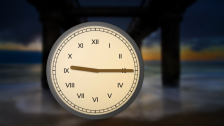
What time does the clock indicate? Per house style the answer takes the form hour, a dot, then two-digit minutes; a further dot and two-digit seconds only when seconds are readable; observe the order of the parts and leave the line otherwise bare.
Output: 9.15
